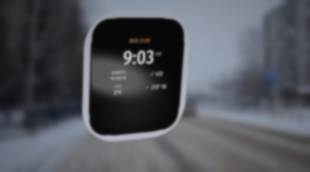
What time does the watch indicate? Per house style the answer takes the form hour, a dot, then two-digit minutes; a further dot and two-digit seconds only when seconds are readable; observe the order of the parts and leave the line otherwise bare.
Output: 9.03
